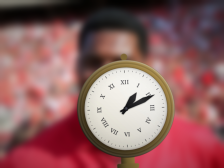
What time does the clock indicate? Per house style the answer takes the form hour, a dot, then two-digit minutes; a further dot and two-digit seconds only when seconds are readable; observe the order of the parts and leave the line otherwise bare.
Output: 1.11
